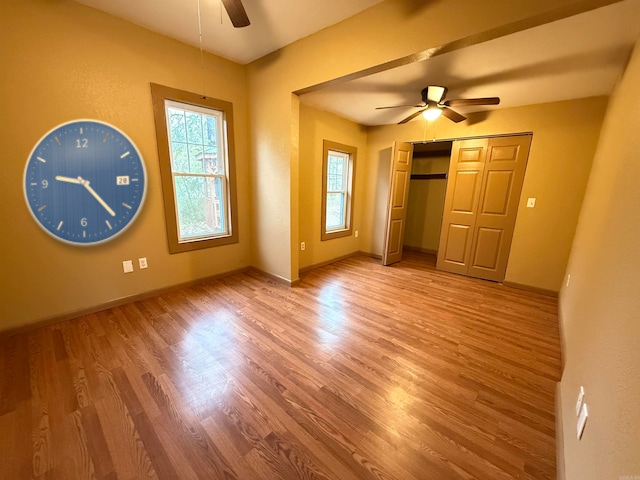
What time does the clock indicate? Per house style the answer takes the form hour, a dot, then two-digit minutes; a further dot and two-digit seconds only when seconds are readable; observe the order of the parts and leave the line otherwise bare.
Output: 9.23
